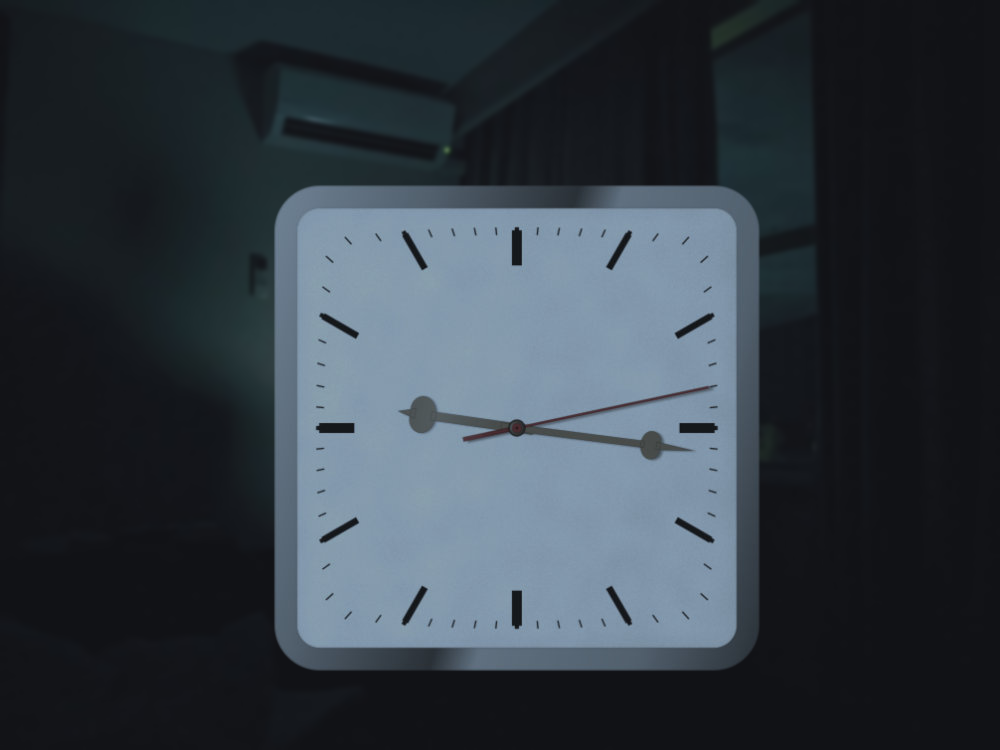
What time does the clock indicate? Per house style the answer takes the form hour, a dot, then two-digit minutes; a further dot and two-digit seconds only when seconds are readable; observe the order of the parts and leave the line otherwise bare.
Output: 9.16.13
